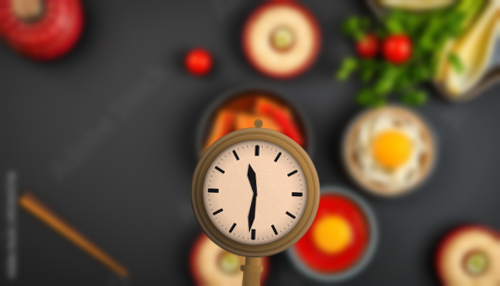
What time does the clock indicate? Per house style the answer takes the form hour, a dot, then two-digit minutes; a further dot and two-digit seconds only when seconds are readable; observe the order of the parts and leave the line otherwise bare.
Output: 11.31
